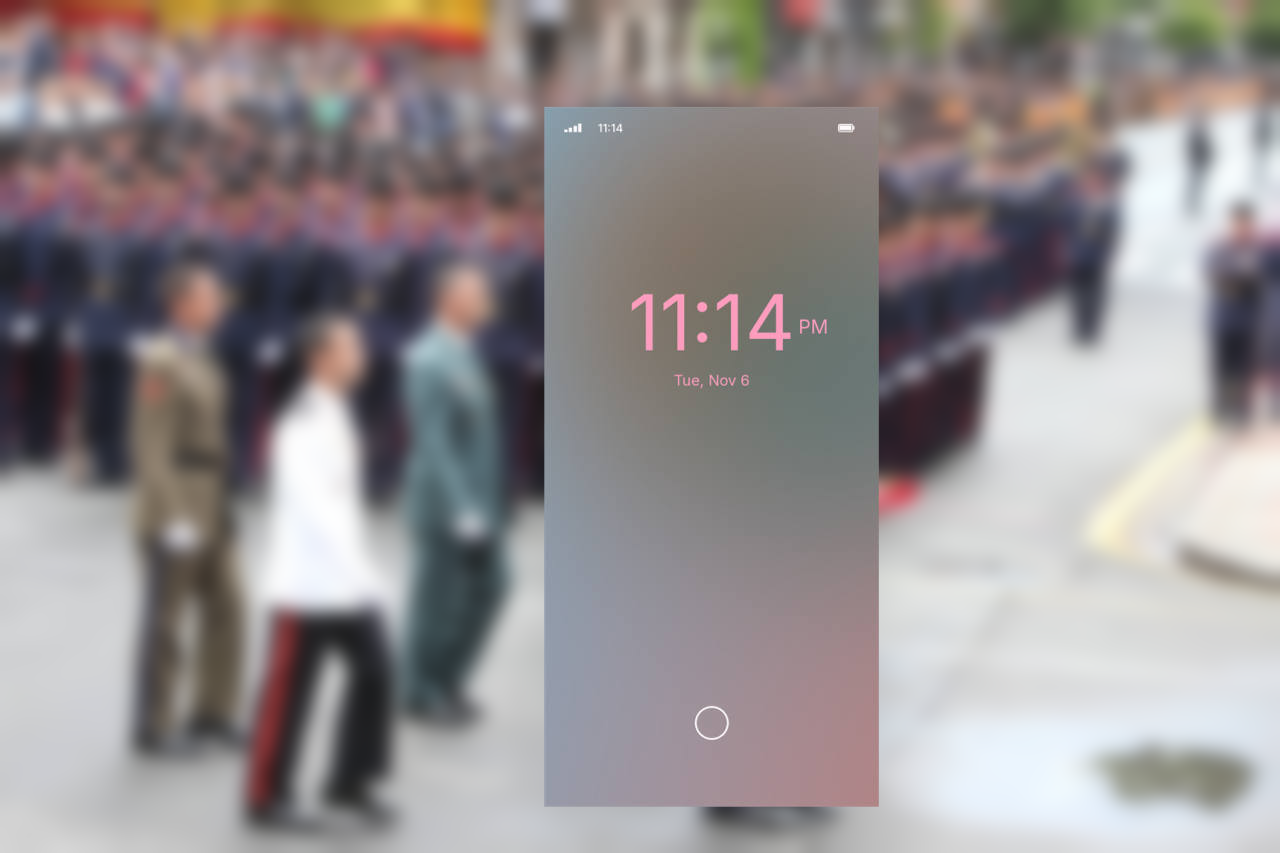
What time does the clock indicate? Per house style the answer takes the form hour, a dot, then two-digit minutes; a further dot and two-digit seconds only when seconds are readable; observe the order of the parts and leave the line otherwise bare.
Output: 11.14
